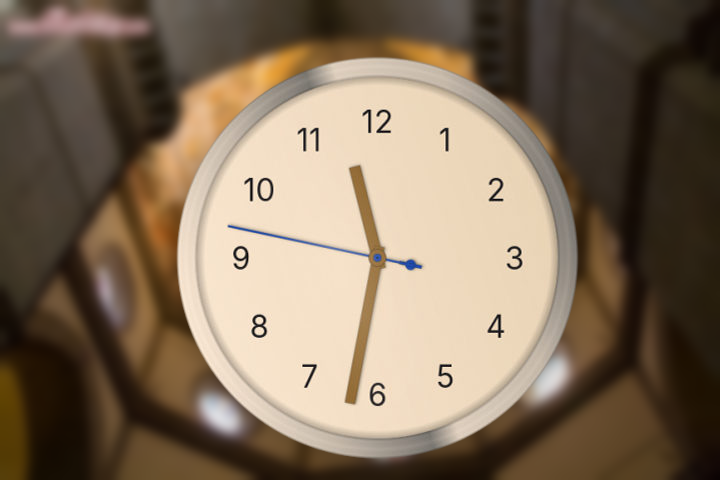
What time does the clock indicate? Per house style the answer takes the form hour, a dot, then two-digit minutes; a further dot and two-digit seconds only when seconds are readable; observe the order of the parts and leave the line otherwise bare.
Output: 11.31.47
